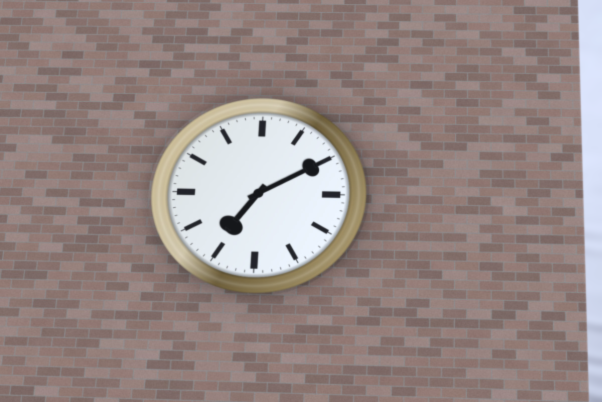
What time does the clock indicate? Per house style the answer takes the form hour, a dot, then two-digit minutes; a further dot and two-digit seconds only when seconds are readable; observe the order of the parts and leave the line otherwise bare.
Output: 7.10
